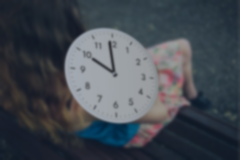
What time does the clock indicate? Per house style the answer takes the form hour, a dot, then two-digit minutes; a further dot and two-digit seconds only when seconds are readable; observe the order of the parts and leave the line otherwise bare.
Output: 9.59
